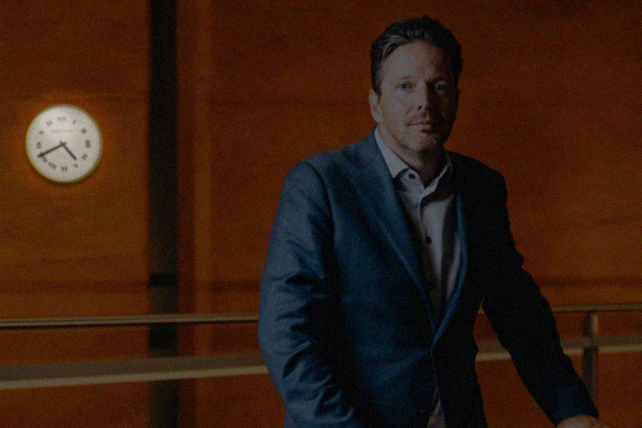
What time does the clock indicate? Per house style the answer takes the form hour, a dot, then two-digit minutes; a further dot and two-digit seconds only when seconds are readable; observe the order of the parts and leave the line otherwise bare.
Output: 4.41
